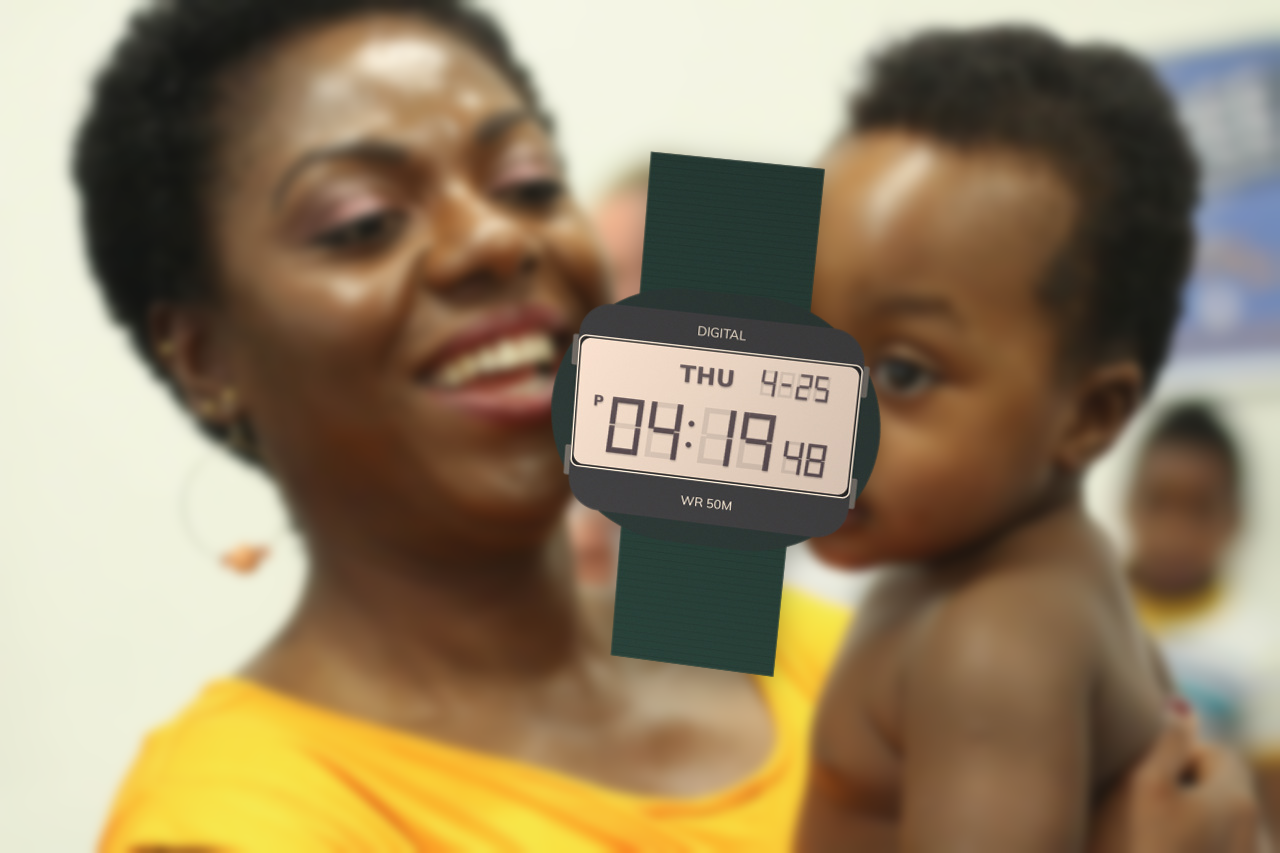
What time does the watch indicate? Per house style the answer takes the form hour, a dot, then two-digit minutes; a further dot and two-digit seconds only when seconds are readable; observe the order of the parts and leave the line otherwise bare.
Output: 4.19.48
